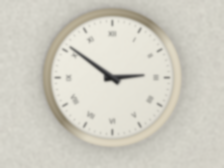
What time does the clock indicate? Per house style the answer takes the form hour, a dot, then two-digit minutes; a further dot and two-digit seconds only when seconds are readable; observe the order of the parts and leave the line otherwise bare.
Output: 2.51
